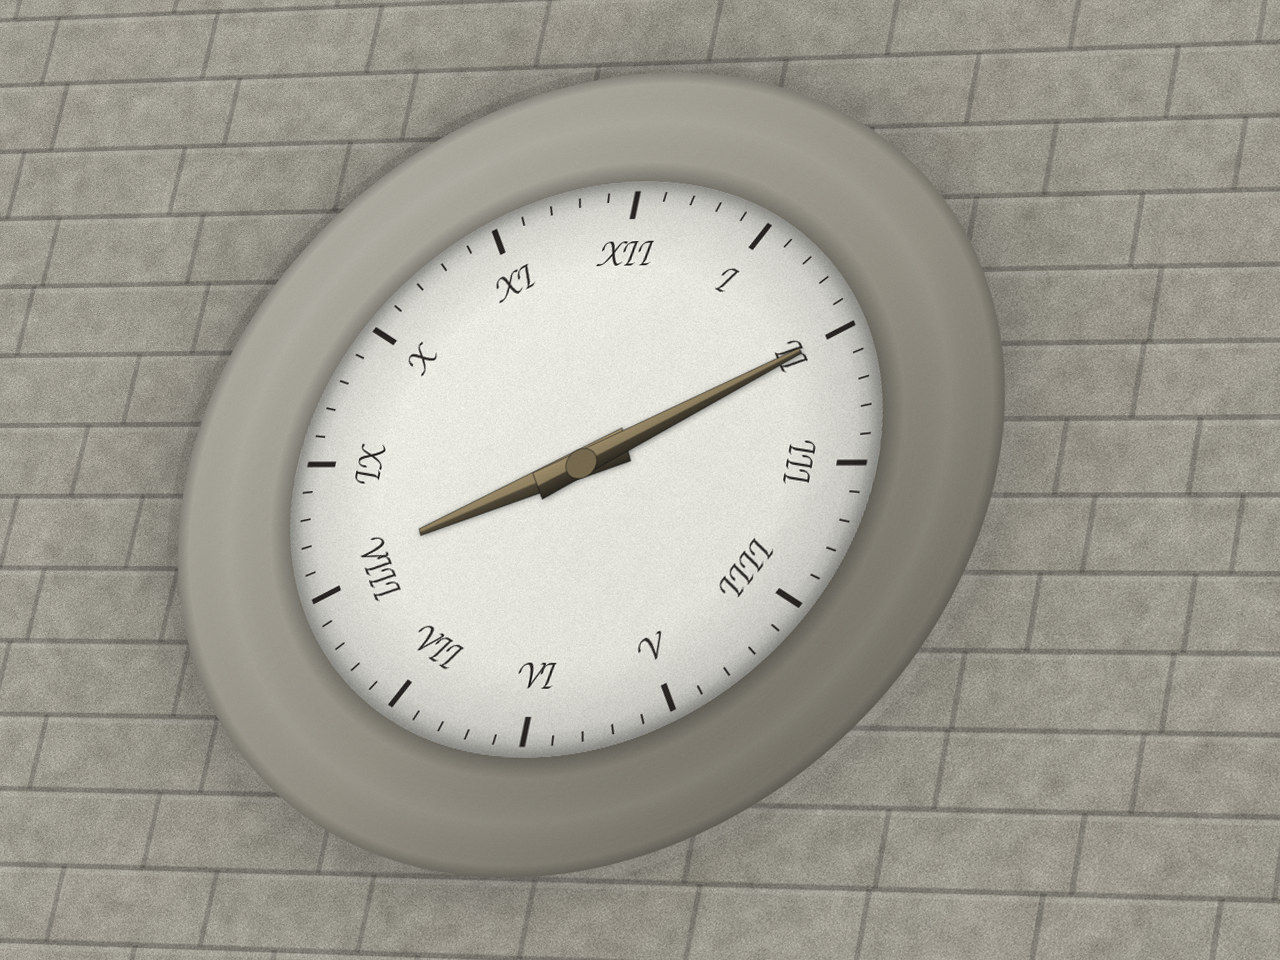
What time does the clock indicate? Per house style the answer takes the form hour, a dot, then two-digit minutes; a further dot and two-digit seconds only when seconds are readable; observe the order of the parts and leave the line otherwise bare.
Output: 8.10
